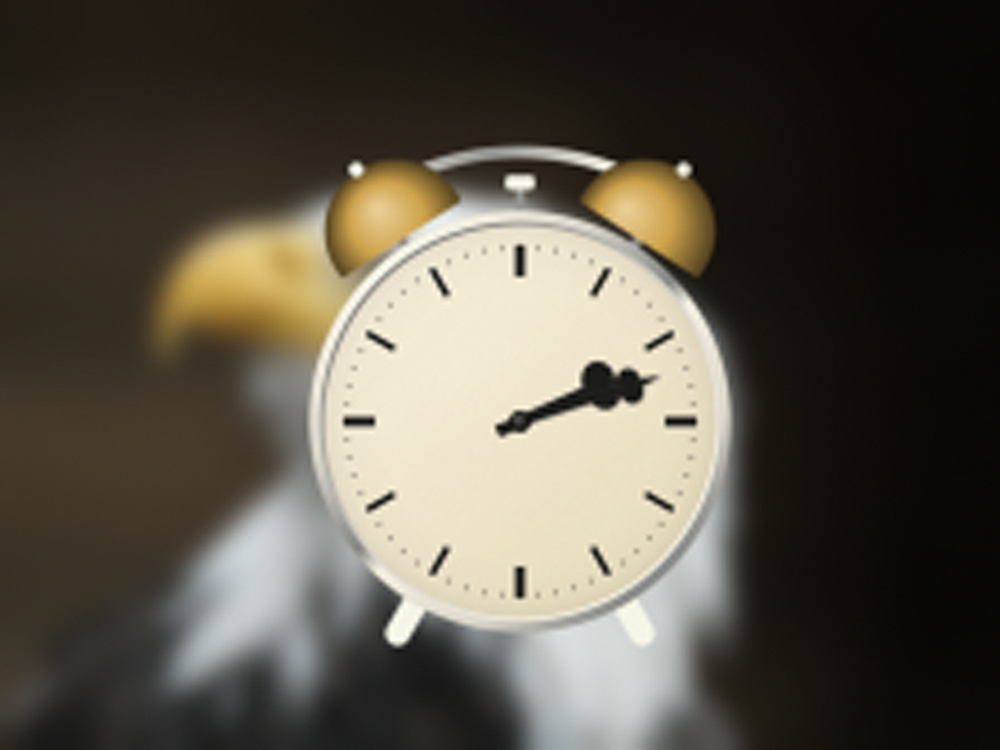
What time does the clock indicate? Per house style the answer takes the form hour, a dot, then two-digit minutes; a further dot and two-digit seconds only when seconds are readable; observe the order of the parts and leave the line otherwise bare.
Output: 2.12
